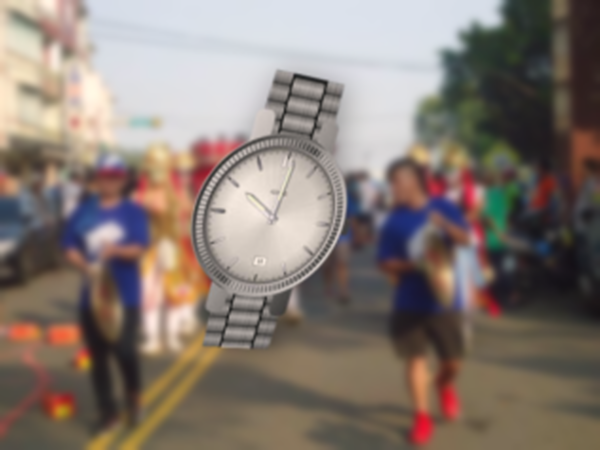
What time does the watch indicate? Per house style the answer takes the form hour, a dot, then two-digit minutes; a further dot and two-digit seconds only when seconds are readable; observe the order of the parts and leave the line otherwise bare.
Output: 10.01
